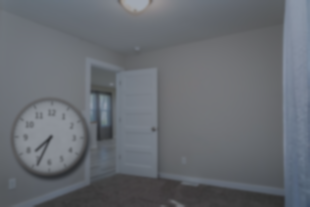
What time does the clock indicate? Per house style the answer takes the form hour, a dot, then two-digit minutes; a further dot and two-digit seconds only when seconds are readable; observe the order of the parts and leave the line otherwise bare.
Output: 7.34
